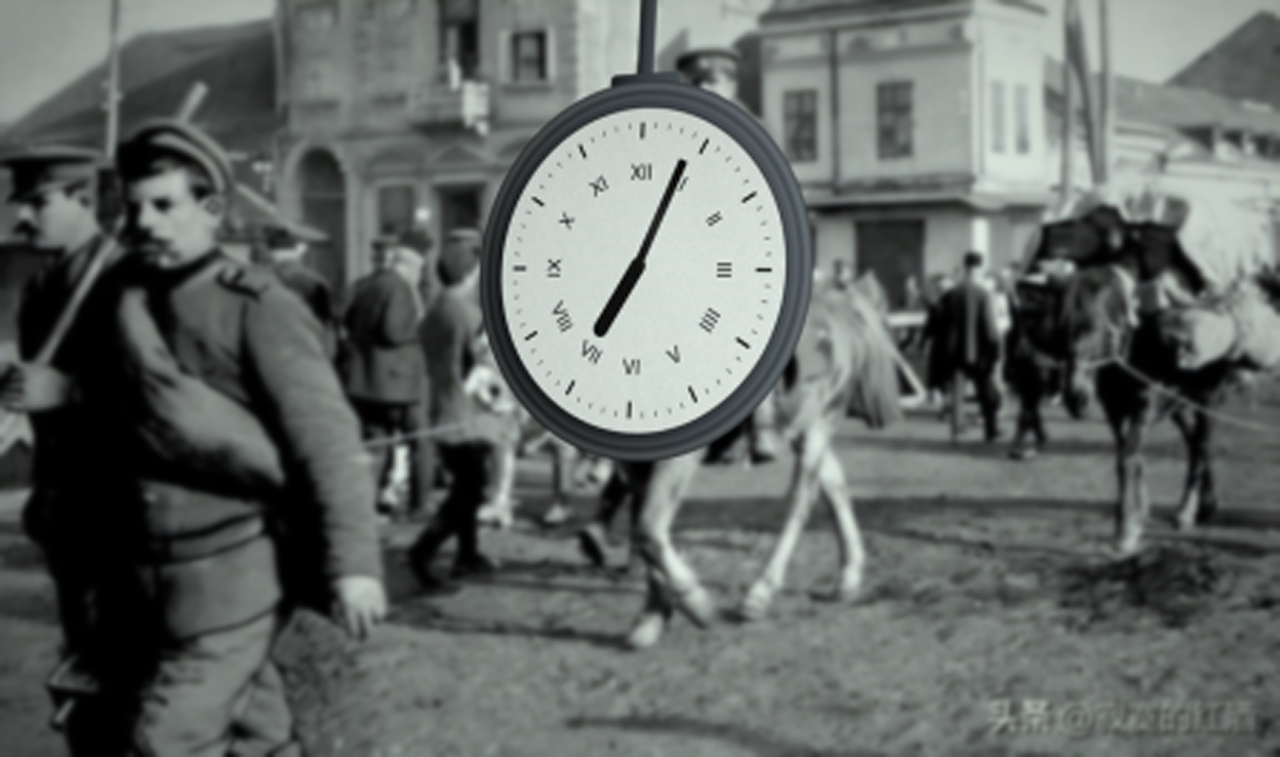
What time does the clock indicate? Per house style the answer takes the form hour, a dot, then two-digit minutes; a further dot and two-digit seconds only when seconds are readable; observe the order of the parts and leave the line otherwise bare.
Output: 7.04
